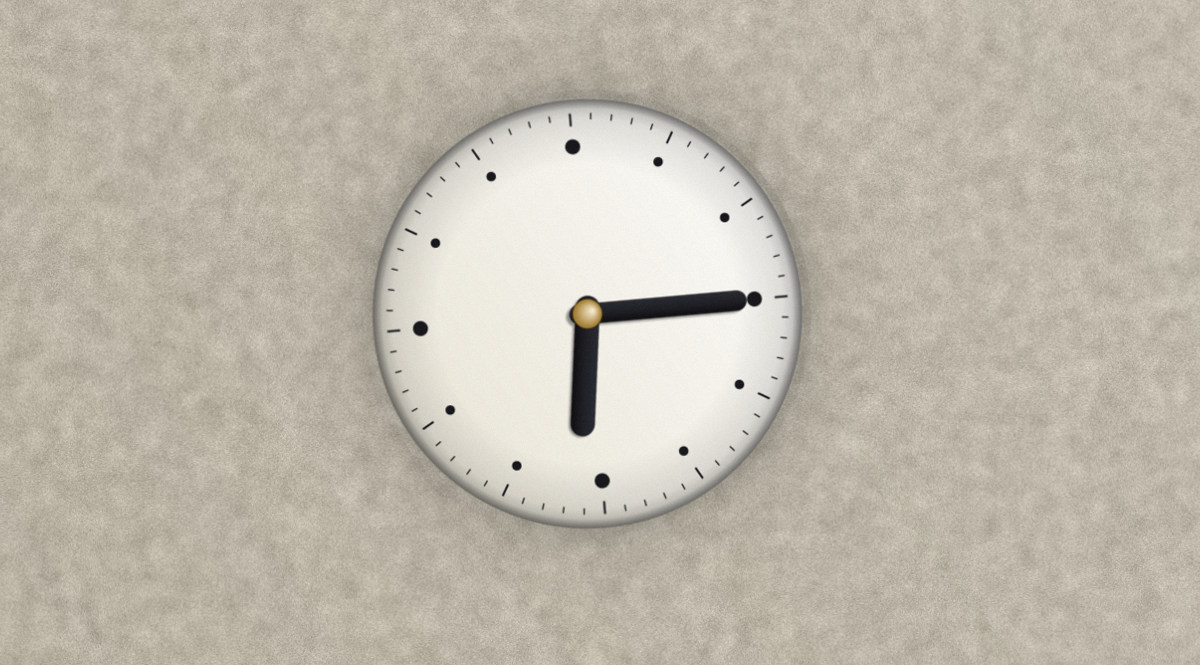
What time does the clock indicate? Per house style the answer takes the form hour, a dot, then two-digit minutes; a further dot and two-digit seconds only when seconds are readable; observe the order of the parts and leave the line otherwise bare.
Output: 6.15
